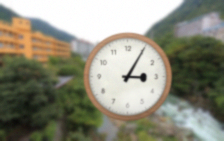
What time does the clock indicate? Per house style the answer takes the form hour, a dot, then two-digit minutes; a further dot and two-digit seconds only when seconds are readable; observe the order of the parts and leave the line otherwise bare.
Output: 3.05
